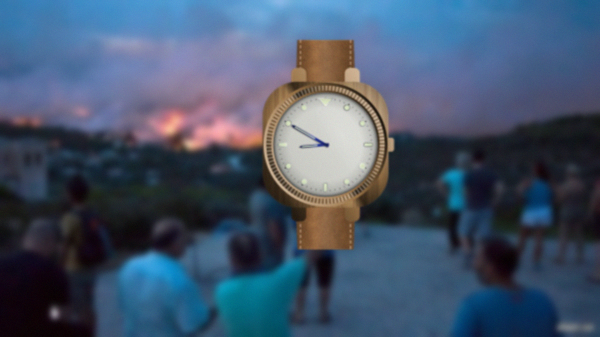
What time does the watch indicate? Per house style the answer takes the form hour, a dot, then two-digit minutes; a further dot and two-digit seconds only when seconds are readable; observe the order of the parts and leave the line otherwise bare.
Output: 8.50
